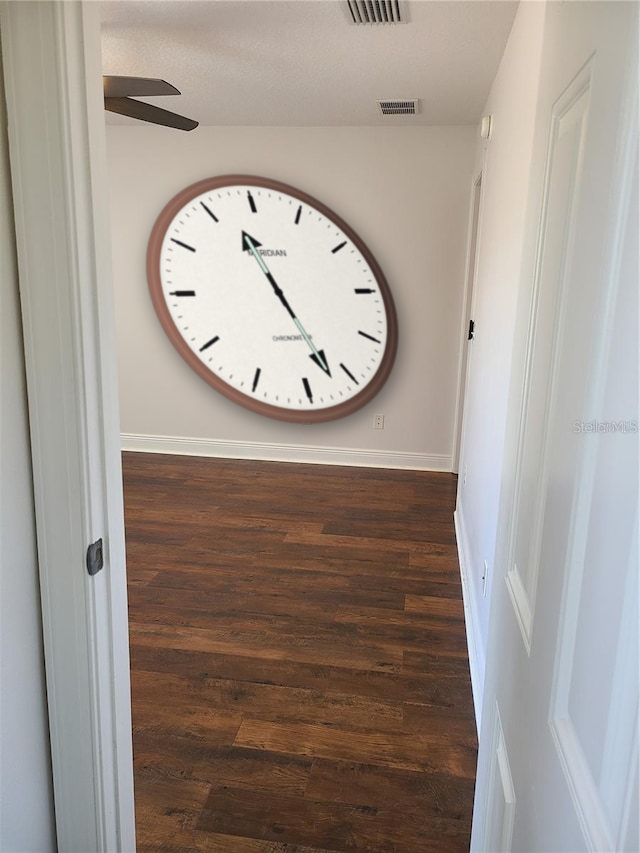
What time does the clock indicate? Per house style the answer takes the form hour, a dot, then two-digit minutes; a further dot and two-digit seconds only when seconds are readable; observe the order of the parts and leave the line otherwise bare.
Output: 11.27
